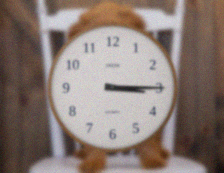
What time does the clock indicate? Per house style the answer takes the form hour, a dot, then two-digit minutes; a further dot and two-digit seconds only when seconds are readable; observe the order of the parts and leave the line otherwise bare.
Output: 3.15
